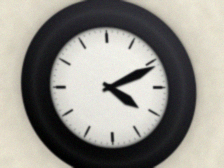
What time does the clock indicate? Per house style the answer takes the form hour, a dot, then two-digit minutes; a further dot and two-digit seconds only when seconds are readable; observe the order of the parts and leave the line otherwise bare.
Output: 4.11
